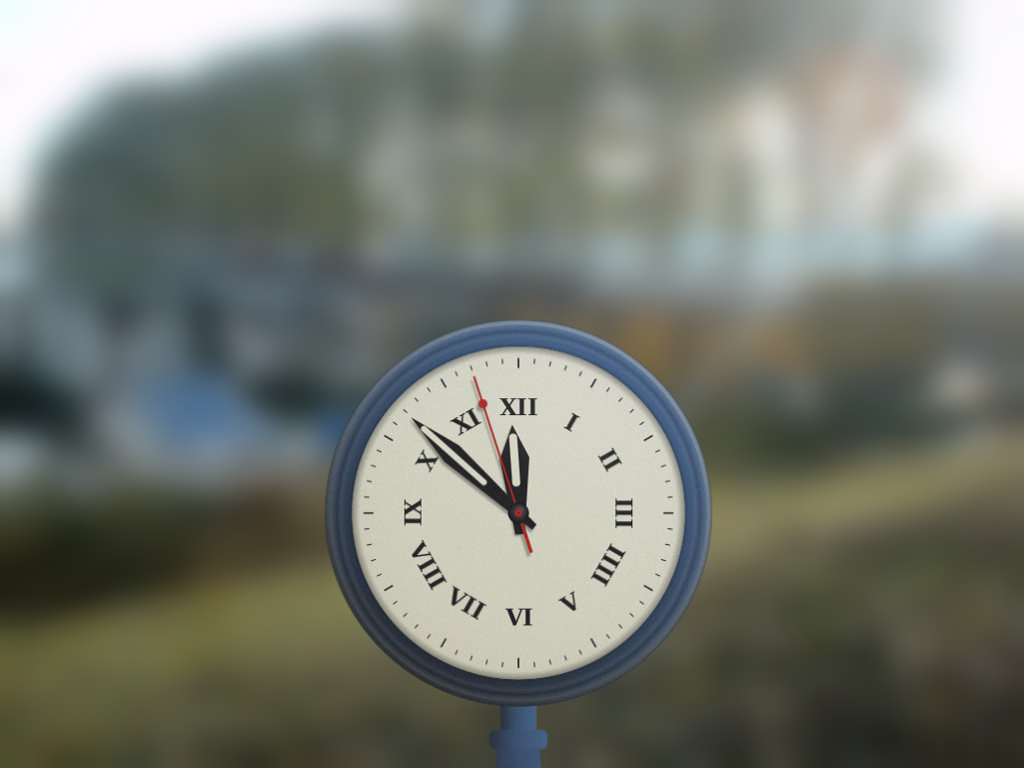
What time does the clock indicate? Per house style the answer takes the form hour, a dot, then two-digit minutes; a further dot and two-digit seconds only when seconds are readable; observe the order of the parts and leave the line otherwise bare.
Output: 11.51.57
